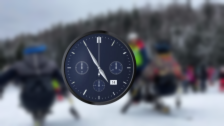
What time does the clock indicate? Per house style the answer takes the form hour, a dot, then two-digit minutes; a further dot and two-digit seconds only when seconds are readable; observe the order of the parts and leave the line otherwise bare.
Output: 4.55
